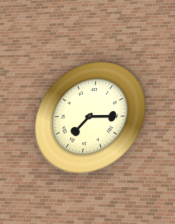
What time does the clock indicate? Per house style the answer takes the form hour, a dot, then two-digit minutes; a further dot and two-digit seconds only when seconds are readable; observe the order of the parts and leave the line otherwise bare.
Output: 7.15
